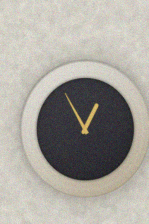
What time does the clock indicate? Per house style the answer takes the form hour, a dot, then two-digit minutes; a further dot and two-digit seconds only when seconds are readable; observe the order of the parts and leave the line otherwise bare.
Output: 12.55
